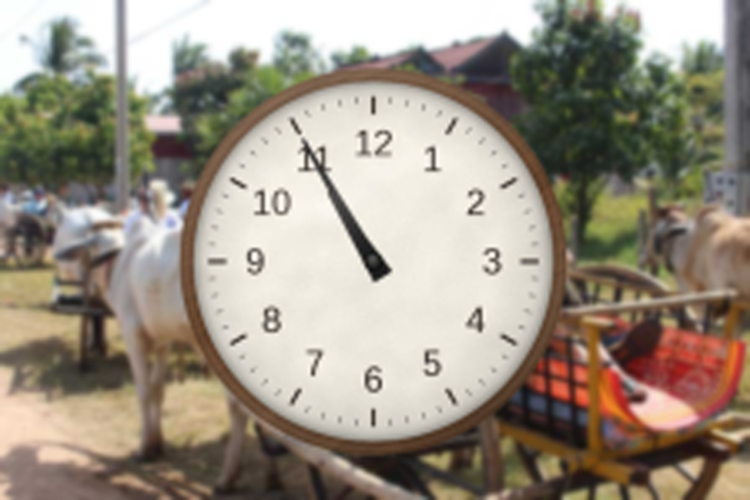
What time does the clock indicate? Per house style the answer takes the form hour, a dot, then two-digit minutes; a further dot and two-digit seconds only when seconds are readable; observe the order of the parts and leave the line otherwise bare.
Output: 10.55
